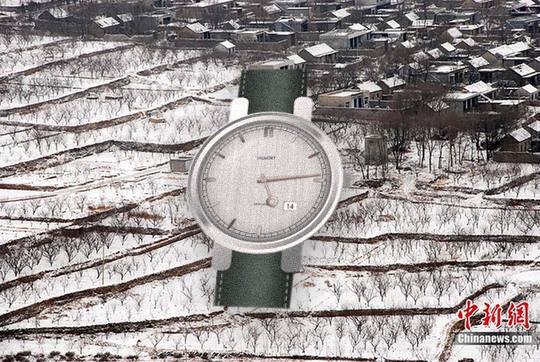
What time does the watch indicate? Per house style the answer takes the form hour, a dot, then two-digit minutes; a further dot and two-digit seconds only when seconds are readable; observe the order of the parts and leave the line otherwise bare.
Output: 5.14
